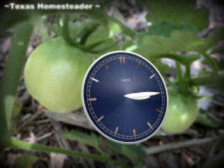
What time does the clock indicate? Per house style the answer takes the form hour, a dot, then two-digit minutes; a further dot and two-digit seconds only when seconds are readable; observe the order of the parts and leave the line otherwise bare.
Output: 3.15
